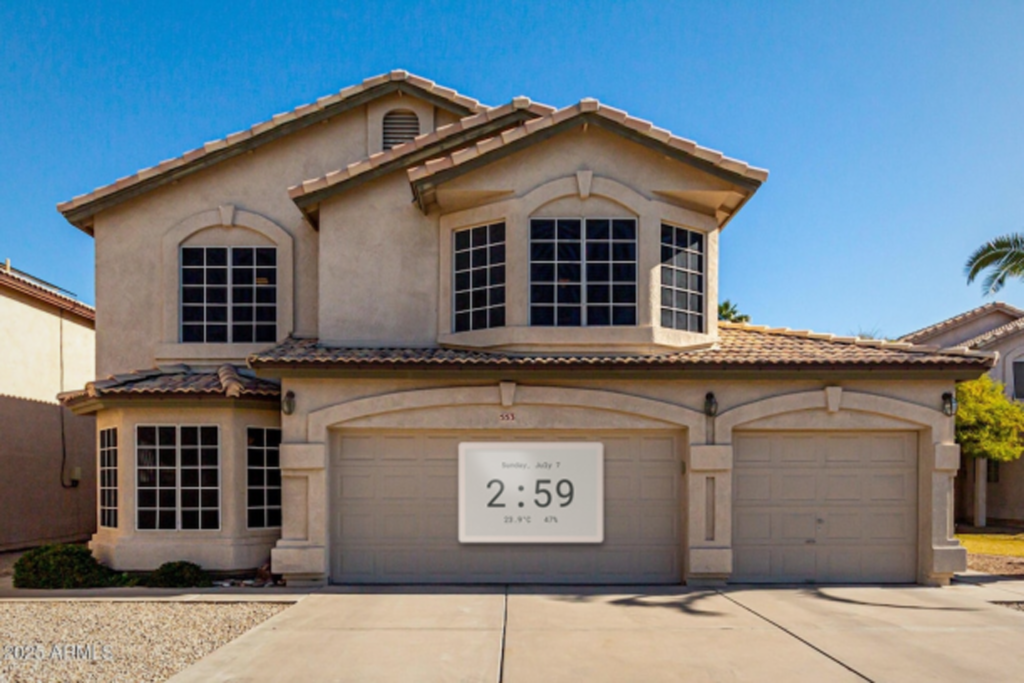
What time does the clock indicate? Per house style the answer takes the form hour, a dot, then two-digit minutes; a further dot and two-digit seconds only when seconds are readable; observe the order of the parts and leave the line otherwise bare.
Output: 2.59
